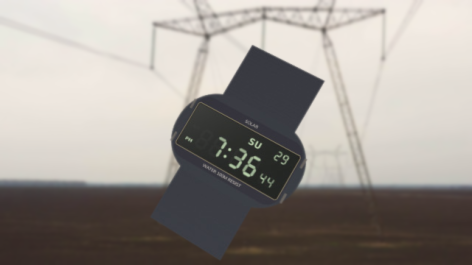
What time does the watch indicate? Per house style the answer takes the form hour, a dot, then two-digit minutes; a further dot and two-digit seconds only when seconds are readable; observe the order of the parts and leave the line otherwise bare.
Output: 7.36.44
